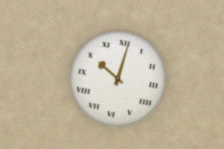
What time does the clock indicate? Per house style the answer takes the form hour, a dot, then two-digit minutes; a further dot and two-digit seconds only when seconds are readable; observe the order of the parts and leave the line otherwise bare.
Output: 10.01
